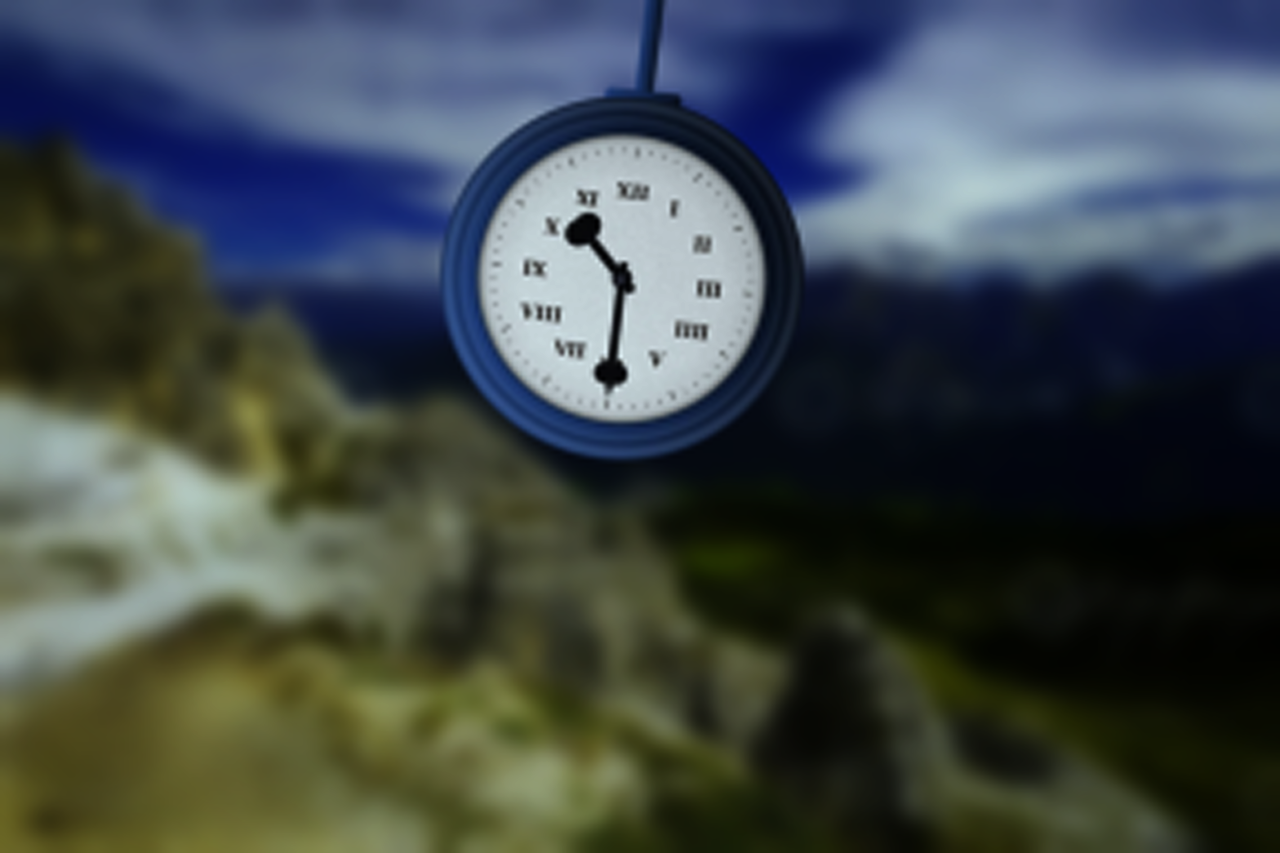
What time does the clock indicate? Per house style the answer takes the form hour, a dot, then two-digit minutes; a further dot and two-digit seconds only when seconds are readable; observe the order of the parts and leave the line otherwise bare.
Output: 10.30
